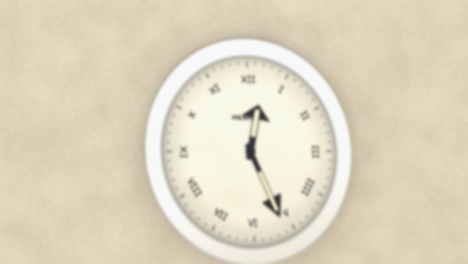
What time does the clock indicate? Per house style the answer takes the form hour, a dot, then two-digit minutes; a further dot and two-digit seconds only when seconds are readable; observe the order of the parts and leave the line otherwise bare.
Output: 12.26
